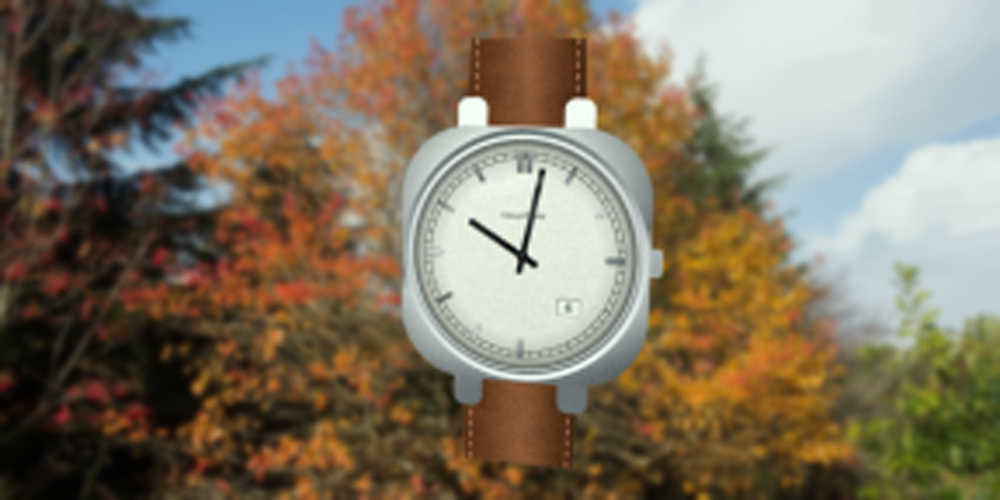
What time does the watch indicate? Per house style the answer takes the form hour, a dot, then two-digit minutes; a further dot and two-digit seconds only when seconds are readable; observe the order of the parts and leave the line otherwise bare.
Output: 10.02
